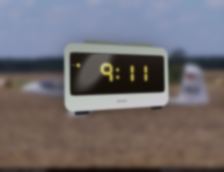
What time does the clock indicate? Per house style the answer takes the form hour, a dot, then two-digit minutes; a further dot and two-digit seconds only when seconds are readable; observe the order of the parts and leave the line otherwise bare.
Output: 9.11
